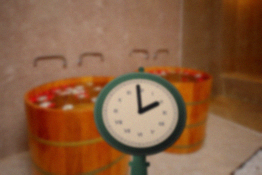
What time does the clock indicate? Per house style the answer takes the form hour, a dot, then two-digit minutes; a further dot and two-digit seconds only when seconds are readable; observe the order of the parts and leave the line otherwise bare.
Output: 1.59
